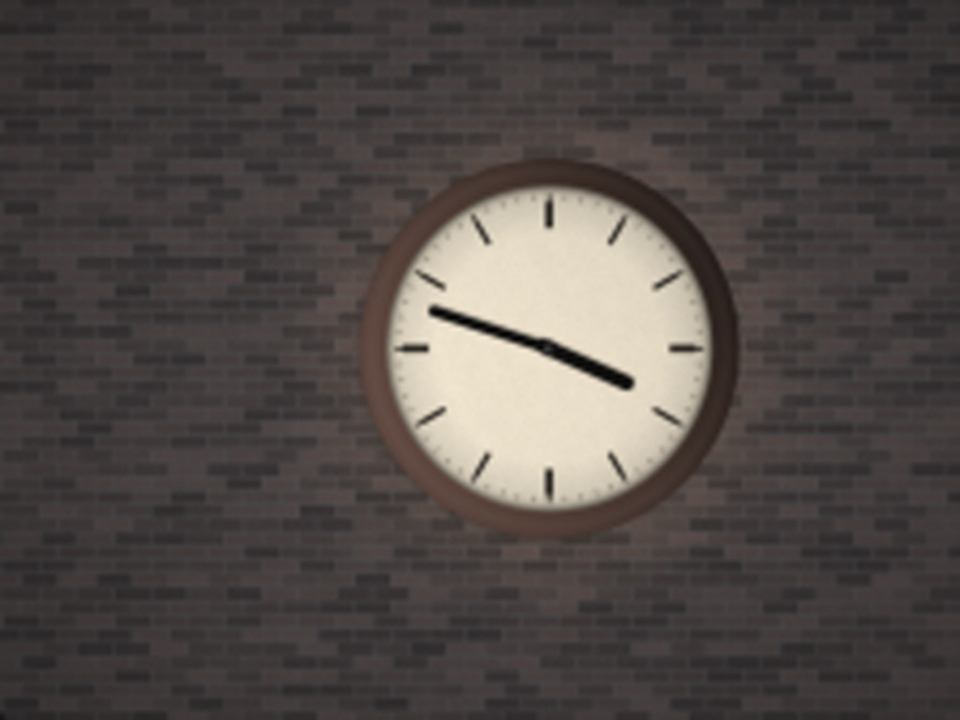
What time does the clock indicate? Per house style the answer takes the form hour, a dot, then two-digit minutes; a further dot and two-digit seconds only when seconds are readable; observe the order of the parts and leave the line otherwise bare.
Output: 3.48
